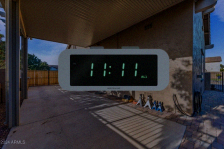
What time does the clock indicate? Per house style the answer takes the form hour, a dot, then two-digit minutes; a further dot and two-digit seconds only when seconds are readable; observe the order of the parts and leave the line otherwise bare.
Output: 11.11
